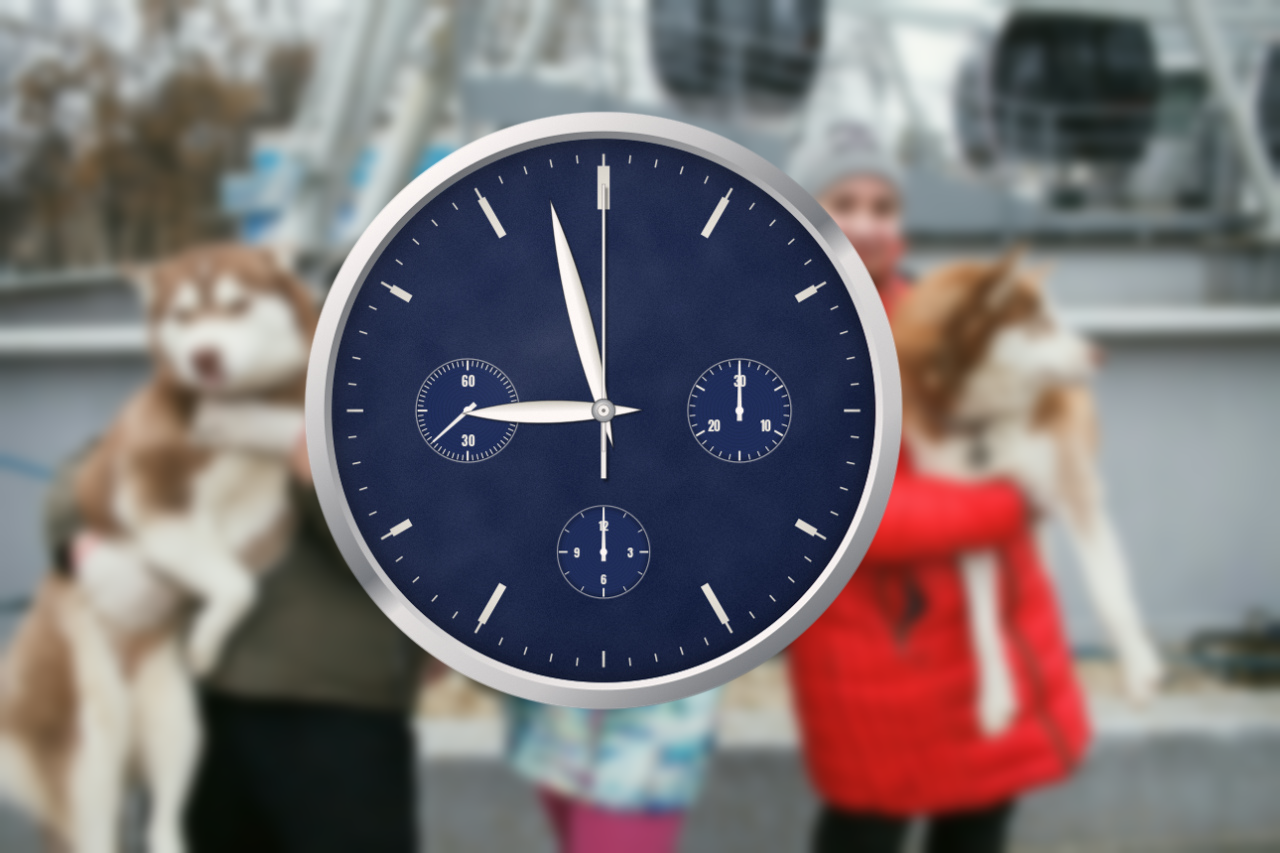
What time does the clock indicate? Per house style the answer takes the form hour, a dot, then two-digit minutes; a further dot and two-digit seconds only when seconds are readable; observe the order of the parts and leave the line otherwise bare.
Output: 8.57.38
